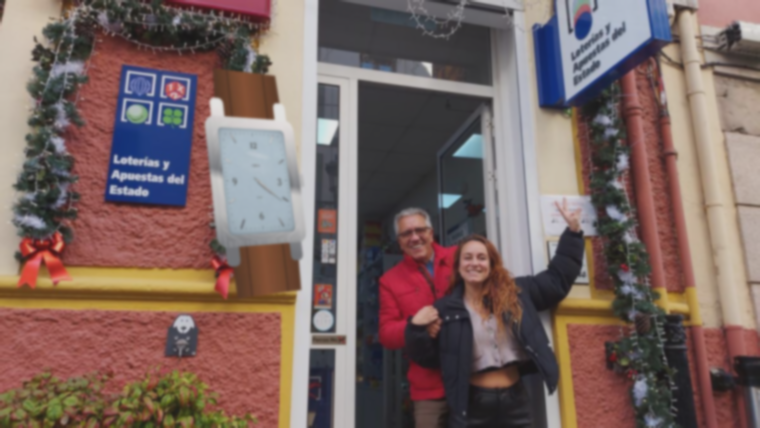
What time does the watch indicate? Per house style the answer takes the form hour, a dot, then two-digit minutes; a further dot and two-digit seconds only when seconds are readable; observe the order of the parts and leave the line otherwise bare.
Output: 4.21
